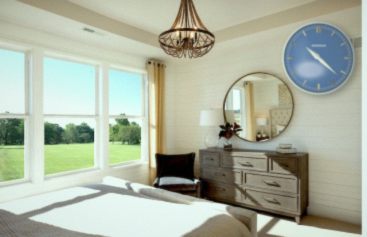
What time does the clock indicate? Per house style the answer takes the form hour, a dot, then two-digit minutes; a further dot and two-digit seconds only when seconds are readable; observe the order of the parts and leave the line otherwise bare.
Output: 10.22
